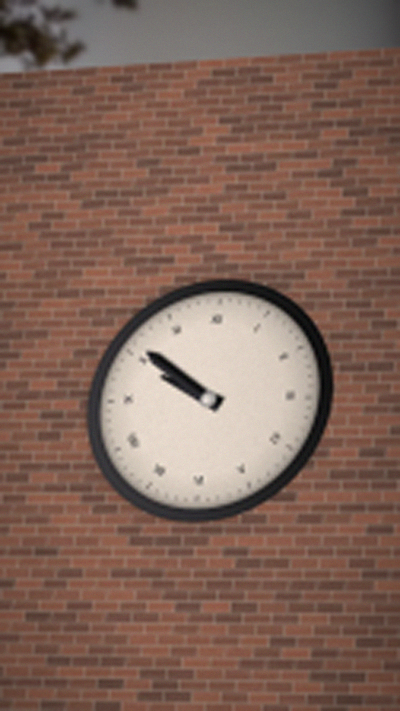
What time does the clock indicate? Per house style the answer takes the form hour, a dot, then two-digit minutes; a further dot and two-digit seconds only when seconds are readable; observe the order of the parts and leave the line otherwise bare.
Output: 9.51
